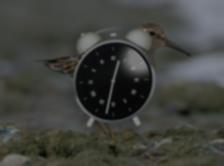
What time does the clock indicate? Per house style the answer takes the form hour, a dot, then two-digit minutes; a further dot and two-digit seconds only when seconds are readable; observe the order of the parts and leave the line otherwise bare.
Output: 12.32
